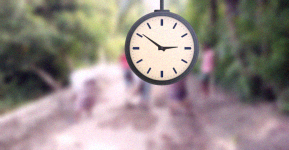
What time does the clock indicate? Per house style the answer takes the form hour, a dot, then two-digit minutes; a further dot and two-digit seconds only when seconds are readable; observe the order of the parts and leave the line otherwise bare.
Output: 2.51
